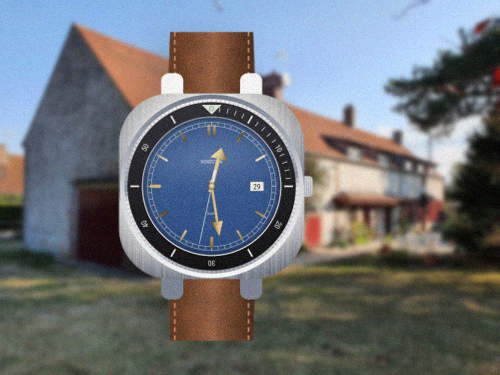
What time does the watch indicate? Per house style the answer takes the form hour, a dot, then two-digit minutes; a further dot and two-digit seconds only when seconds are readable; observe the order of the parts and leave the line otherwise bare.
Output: 12.28.32
